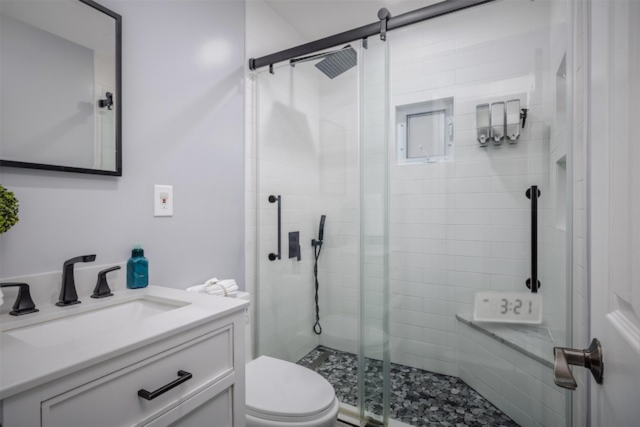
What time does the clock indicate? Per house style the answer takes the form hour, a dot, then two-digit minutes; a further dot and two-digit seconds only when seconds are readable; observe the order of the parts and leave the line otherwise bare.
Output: 3.21
